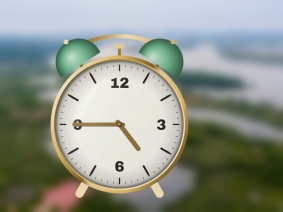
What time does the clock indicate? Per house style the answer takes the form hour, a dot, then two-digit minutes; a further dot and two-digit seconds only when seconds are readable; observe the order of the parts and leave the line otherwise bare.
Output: 4.45
